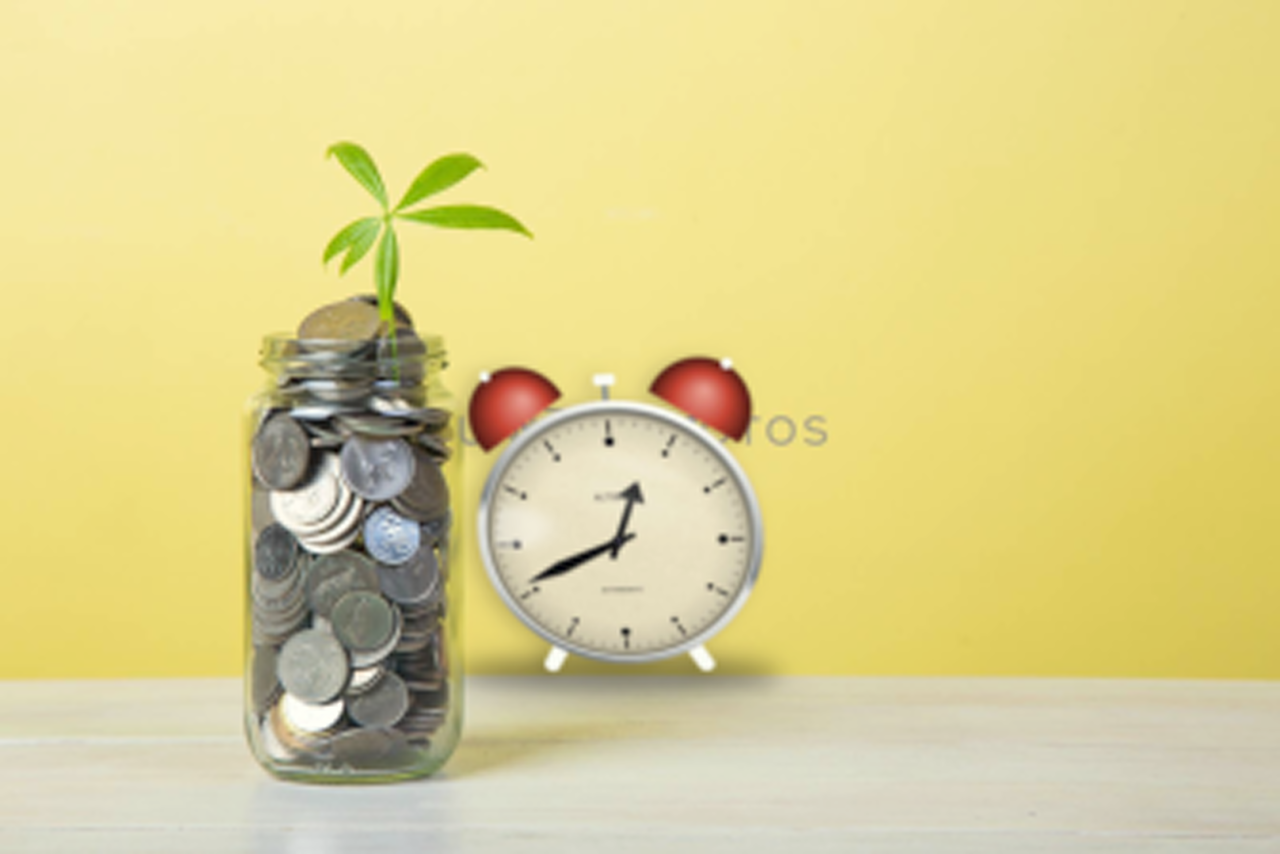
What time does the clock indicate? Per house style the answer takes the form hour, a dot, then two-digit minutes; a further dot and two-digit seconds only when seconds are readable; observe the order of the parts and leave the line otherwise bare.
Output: 12.41
